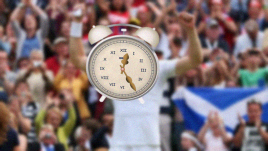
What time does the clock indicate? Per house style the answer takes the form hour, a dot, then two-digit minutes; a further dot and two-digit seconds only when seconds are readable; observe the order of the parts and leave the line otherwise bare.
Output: 12.25
